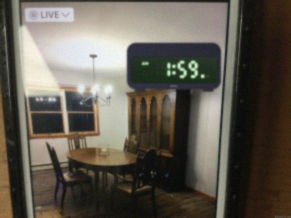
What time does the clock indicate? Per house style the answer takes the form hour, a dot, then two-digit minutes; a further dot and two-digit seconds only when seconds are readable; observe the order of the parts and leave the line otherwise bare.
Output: 1.59
